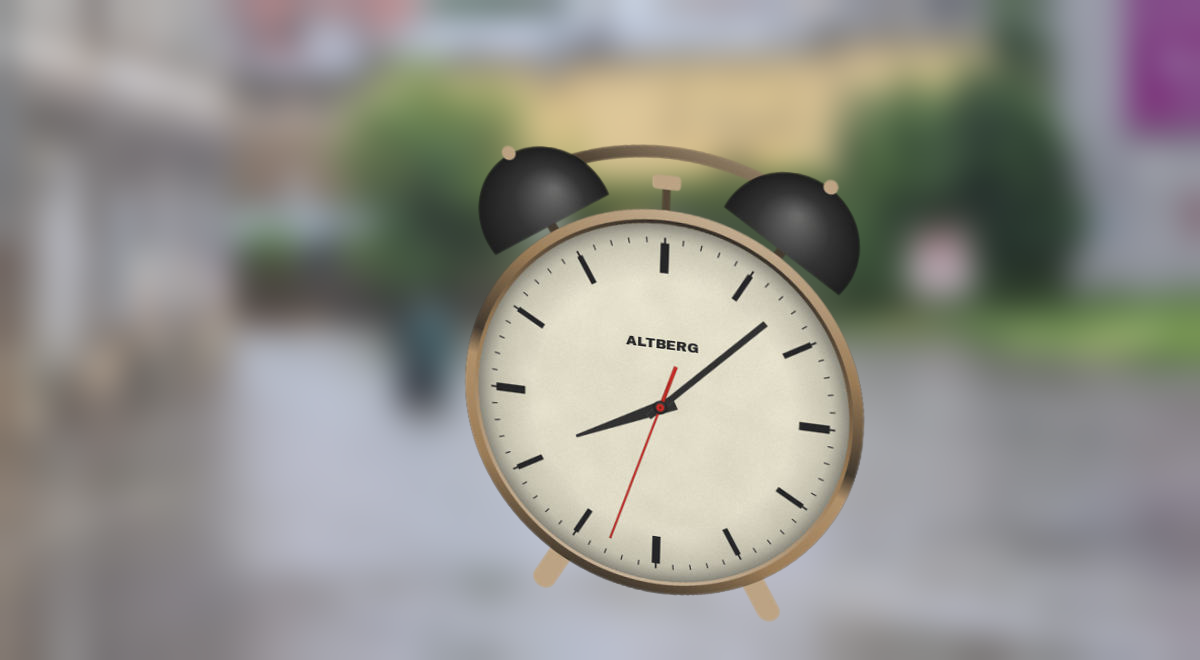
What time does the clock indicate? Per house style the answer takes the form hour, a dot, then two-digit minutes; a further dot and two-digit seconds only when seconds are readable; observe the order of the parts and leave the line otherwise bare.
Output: 8.07.33
